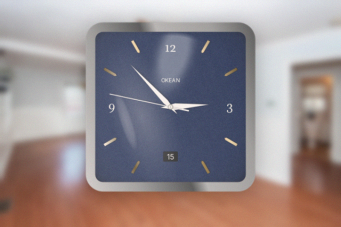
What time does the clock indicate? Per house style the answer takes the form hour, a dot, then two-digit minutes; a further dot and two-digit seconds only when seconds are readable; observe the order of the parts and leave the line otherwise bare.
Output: 2.52.47
